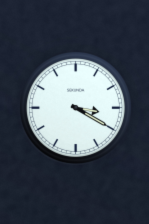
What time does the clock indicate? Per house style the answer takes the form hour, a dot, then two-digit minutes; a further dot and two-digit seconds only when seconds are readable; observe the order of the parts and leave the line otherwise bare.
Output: 3.20
